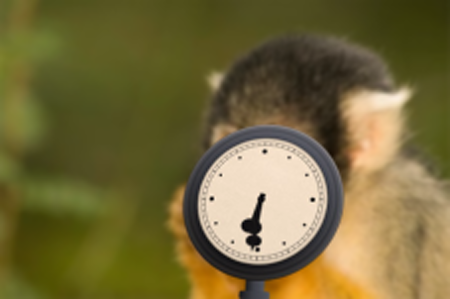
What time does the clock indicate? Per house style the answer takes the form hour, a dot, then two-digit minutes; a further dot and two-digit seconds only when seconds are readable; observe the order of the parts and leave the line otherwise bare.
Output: 6.31
